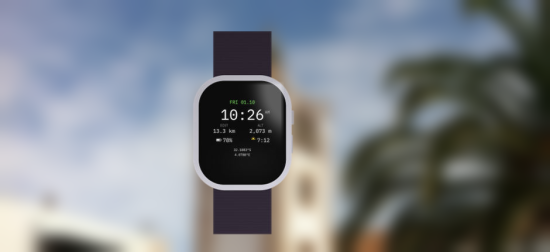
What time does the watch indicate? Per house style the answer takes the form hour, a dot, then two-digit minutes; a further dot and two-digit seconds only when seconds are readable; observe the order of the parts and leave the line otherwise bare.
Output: 10.26
